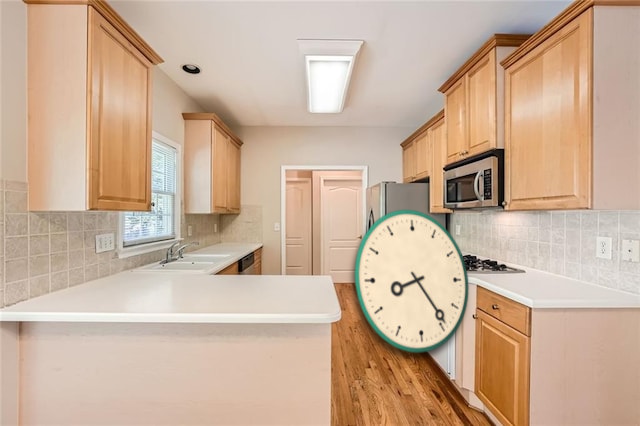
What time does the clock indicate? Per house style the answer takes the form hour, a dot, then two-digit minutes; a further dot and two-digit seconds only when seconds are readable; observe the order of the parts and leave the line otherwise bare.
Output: 8.24
